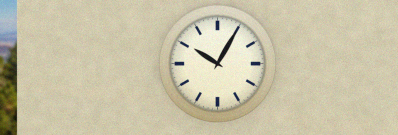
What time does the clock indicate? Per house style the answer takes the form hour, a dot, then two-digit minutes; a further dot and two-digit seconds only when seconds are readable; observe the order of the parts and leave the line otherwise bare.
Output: 10.05
